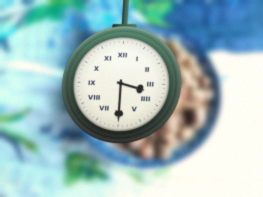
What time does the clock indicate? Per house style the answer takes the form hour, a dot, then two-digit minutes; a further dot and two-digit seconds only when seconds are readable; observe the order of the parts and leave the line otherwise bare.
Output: 3.30
